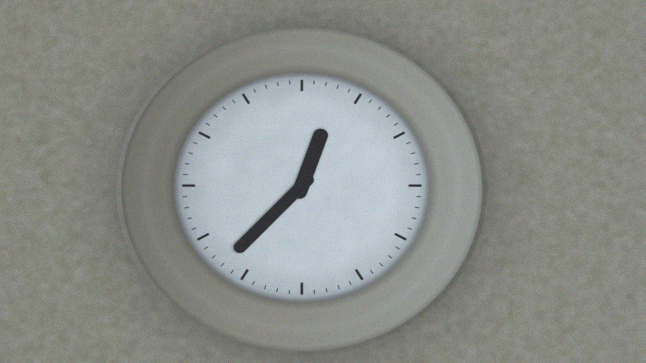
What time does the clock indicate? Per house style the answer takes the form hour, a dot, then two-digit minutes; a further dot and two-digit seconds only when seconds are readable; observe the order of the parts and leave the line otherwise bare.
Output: 12.37
